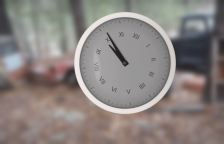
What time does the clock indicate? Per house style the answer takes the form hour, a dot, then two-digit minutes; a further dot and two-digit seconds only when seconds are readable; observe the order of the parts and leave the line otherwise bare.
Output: 9.51
